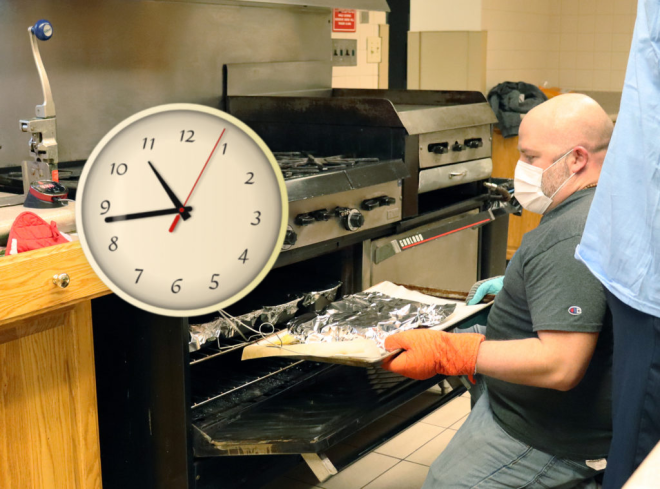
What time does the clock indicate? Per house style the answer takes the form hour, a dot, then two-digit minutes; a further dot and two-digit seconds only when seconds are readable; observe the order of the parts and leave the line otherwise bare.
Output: 10.43.04
